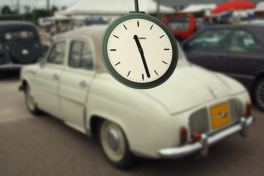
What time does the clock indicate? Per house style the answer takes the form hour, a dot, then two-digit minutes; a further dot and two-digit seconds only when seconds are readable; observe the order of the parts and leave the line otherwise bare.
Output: 11.28
